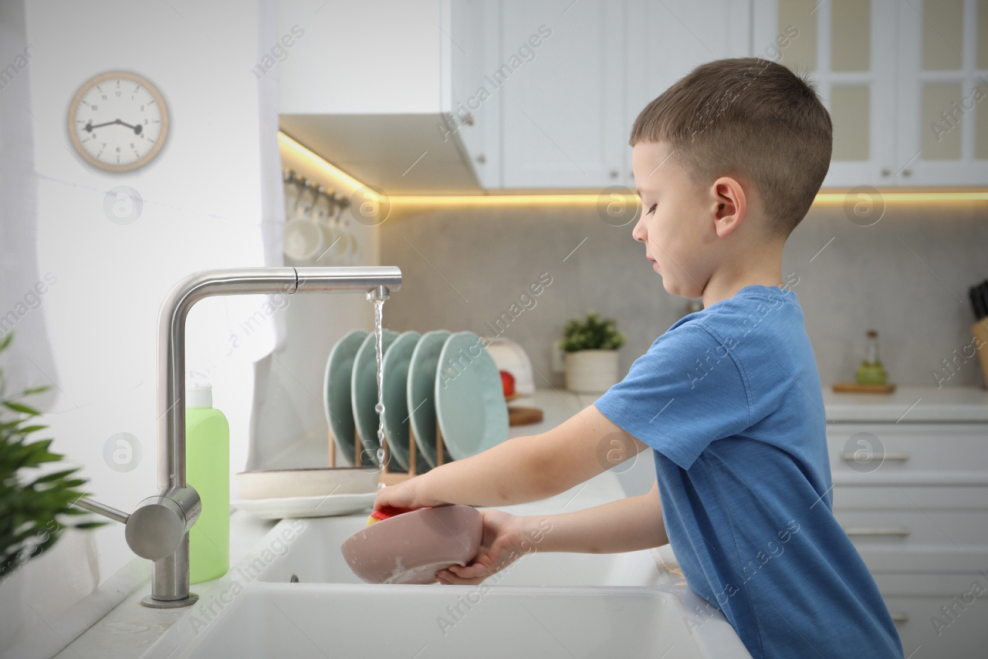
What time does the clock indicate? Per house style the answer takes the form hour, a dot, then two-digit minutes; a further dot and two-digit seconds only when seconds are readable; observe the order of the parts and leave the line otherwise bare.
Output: 3.43
